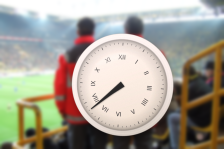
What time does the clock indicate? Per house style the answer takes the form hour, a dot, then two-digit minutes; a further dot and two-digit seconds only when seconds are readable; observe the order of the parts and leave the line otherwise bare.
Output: 7.38
